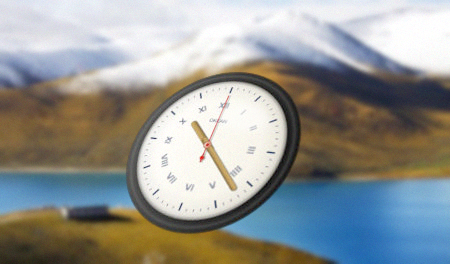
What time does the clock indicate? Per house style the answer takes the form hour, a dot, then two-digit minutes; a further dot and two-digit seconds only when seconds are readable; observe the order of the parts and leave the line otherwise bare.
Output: 10.22.00
